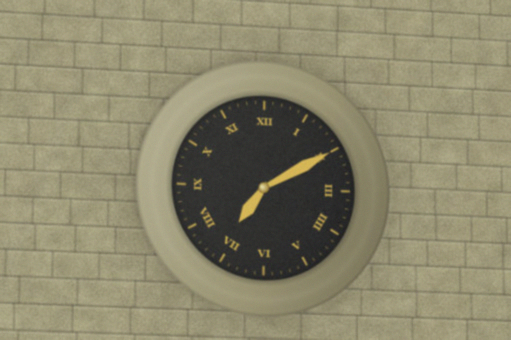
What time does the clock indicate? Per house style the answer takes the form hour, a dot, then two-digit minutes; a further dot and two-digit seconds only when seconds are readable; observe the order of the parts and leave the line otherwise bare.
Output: 7.10
